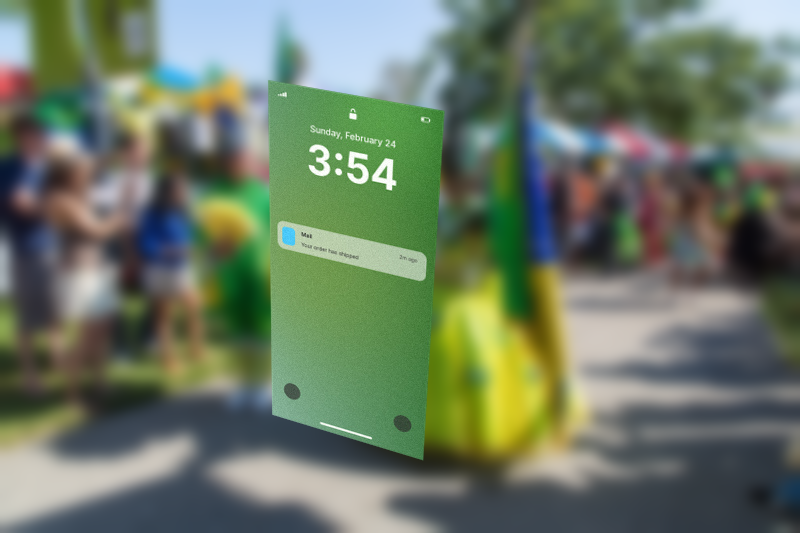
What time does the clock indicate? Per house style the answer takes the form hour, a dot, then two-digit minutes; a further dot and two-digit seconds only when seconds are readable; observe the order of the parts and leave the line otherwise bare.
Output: 3.54
